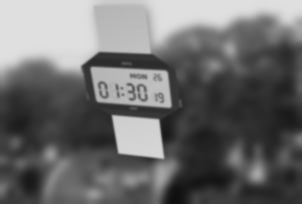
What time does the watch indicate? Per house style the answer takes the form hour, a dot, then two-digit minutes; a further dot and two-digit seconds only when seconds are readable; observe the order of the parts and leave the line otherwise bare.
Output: 1.30
